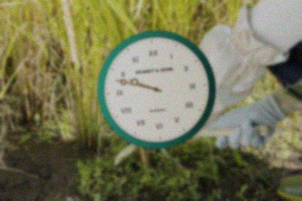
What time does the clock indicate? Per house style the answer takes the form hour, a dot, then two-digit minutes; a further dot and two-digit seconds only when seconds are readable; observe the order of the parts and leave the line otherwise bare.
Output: 9.48
